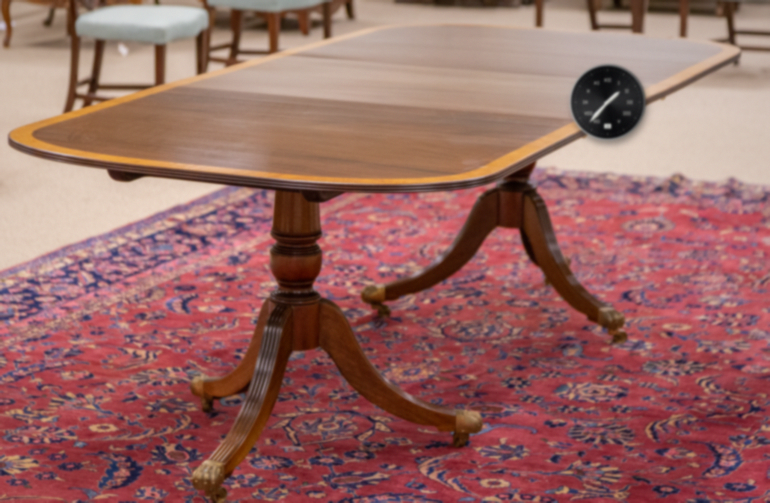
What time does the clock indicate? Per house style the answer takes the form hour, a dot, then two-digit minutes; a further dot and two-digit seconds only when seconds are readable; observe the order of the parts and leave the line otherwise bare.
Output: 1.37
